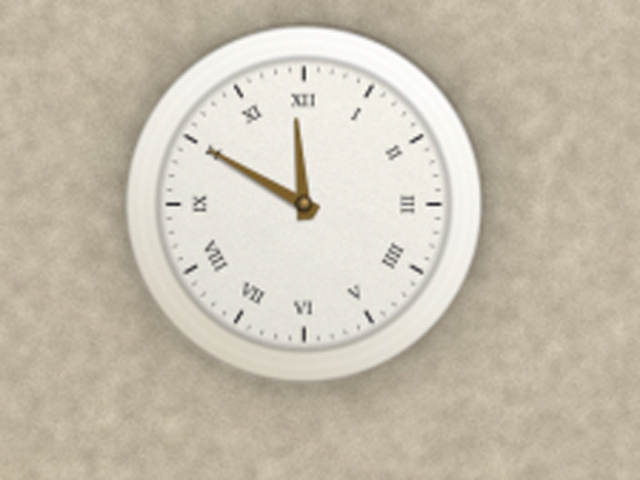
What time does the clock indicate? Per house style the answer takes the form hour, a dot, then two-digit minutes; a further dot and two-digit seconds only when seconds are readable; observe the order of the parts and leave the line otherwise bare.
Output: 11.50
